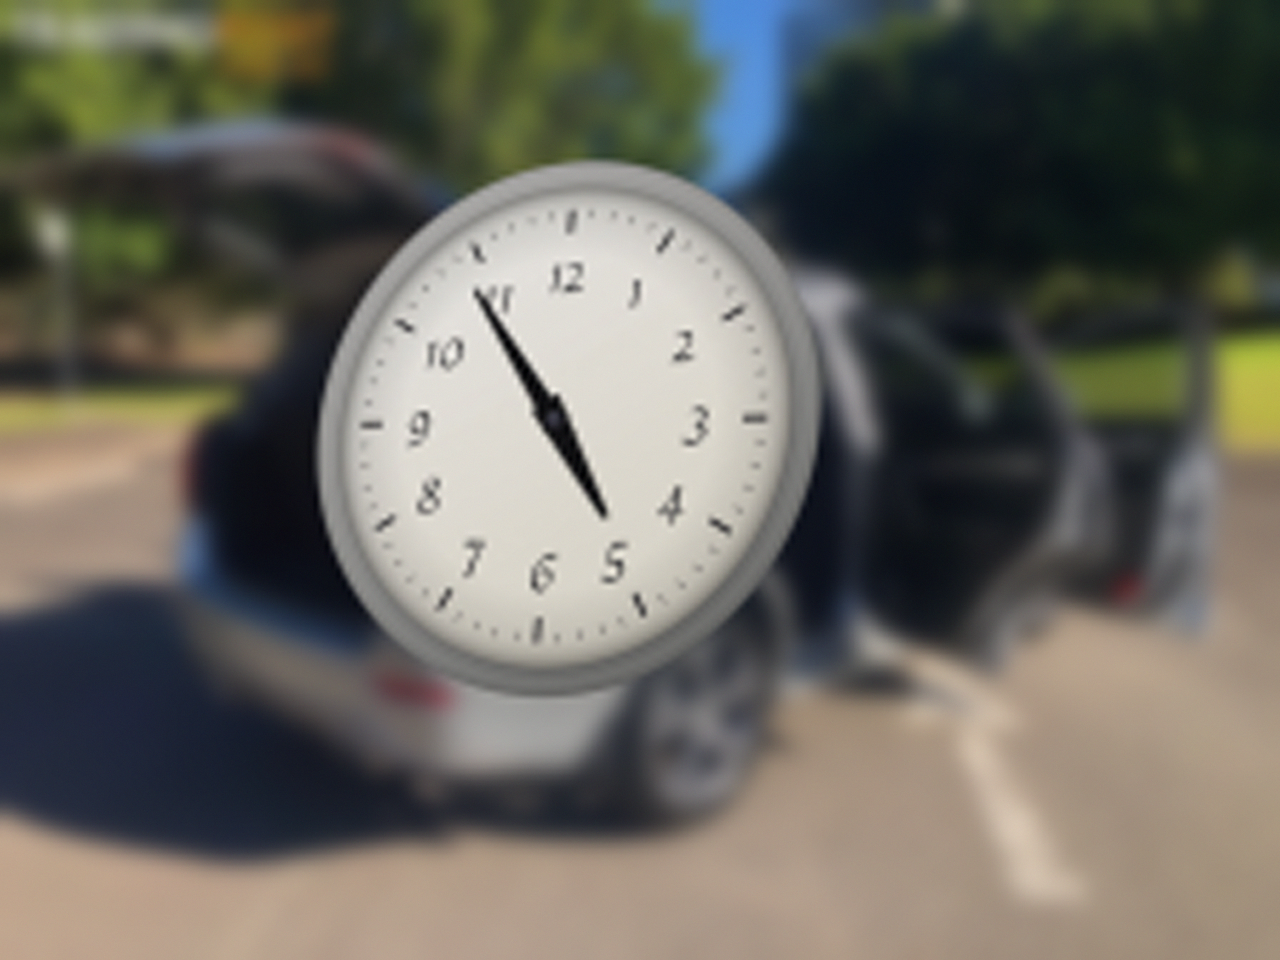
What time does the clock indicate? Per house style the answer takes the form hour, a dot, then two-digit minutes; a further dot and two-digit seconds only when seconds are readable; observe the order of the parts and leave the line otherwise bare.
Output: 4.54
